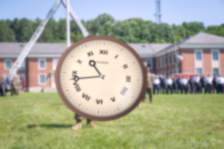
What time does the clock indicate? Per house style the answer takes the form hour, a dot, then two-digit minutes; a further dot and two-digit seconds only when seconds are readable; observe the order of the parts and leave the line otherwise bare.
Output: 10.43
